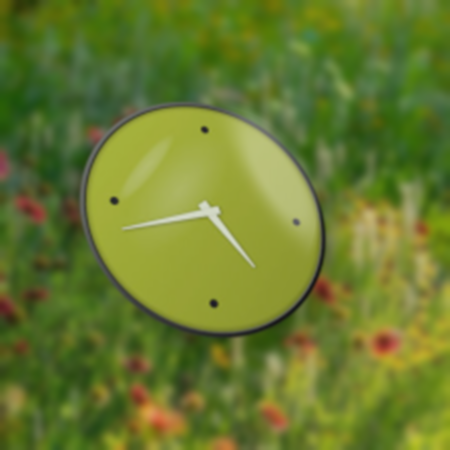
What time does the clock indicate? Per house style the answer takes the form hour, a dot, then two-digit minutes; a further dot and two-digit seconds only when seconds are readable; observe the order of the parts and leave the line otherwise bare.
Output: 4.42
